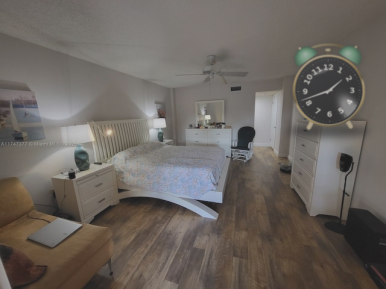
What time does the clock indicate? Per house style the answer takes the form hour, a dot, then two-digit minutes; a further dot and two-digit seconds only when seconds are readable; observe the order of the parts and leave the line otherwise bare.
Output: 1.42
